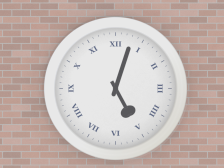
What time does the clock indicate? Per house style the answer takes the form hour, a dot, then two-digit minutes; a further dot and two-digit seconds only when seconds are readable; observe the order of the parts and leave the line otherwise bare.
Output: 5.03
